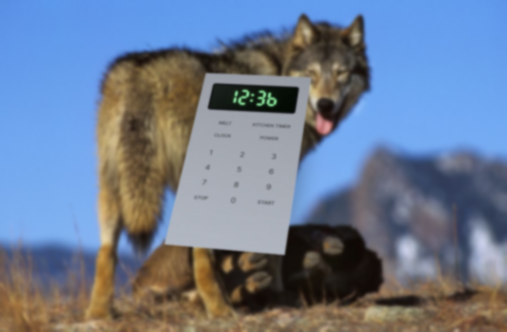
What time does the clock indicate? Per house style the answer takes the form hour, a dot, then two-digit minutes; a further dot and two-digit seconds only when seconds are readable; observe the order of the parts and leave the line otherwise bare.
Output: 12.36
